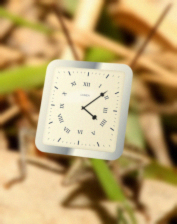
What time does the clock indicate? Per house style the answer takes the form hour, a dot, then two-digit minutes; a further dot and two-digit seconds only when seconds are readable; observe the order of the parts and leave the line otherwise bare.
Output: 4.08
